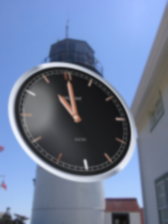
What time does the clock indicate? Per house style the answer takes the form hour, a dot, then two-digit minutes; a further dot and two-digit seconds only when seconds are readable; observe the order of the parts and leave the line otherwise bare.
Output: 11.00
